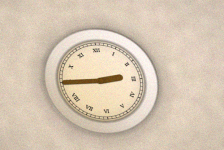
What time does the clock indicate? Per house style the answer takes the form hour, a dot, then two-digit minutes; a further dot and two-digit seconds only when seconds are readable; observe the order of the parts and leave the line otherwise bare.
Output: 2.45
